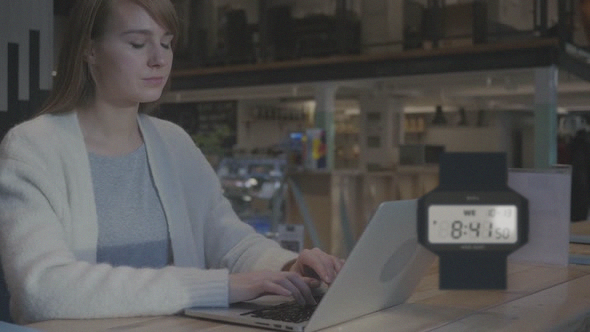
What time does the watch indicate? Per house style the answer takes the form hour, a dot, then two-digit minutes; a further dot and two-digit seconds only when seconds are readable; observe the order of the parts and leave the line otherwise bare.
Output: 8.41
